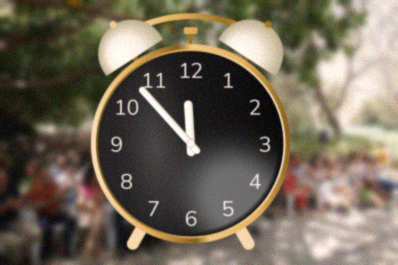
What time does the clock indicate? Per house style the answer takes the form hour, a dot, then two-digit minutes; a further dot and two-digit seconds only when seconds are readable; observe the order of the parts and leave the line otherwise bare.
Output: 11.53
